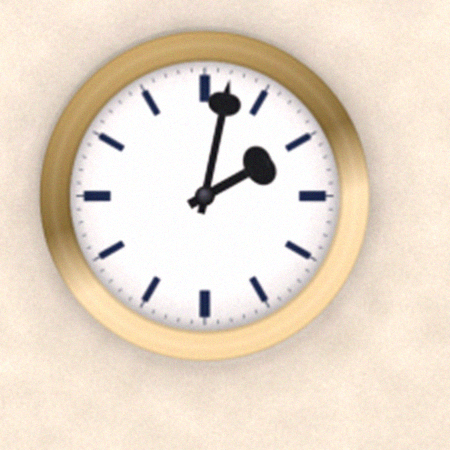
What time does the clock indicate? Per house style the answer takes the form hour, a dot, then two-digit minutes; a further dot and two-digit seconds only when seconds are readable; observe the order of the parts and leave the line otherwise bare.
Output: 2.02
